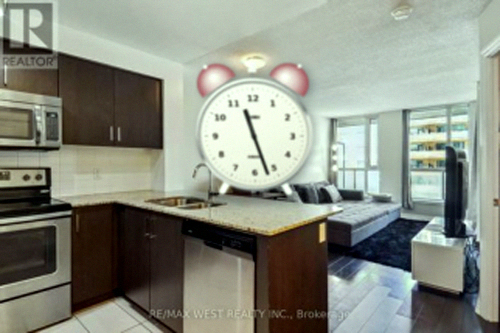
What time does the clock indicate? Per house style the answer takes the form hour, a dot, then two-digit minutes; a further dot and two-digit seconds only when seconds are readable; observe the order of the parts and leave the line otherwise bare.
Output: 11.27
